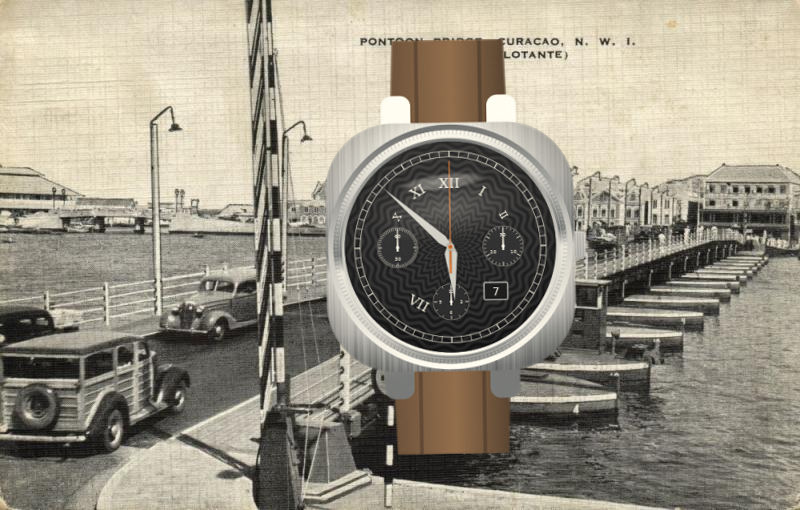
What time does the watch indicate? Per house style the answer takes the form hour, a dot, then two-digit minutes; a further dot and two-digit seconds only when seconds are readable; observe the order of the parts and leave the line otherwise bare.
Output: 5.52
